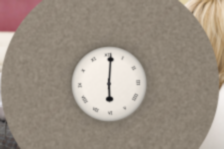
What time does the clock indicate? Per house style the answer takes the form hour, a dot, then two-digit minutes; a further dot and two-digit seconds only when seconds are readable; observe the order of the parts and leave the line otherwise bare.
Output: 6.01
